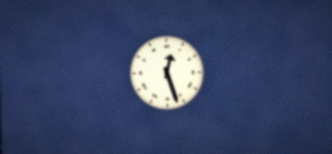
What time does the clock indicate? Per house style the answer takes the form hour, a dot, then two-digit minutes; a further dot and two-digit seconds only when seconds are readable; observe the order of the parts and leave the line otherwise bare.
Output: 12.27
